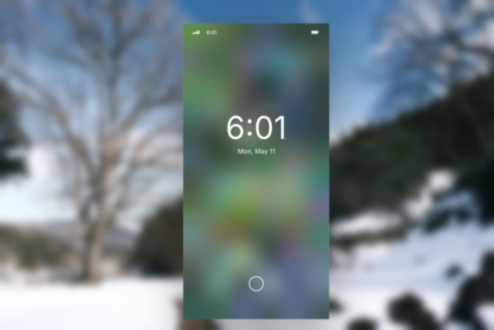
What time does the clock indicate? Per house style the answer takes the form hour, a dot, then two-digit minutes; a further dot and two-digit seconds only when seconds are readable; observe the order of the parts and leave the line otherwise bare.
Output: 6.01
